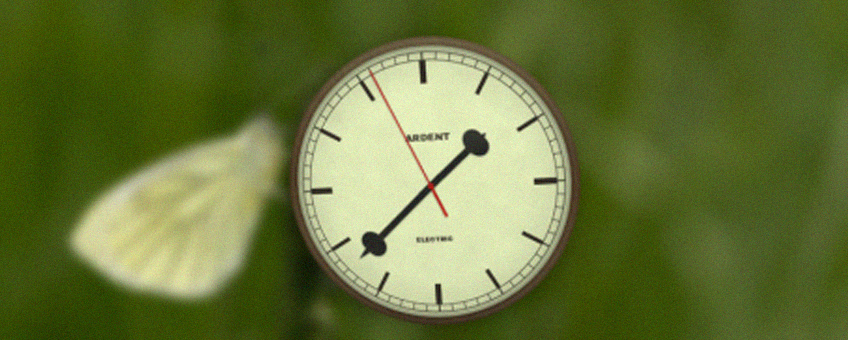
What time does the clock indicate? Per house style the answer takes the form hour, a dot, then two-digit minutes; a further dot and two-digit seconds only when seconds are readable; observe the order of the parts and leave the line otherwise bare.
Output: 1.37.56
